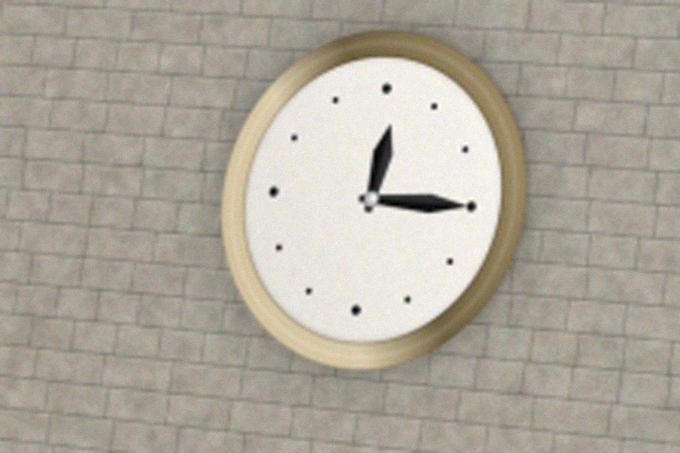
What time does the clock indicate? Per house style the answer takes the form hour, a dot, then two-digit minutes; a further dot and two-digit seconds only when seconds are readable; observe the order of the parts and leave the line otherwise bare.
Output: 12.15
